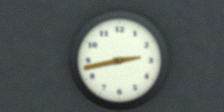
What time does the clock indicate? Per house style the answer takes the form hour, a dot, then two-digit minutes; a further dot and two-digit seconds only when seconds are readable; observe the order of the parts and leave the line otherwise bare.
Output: 2.43
